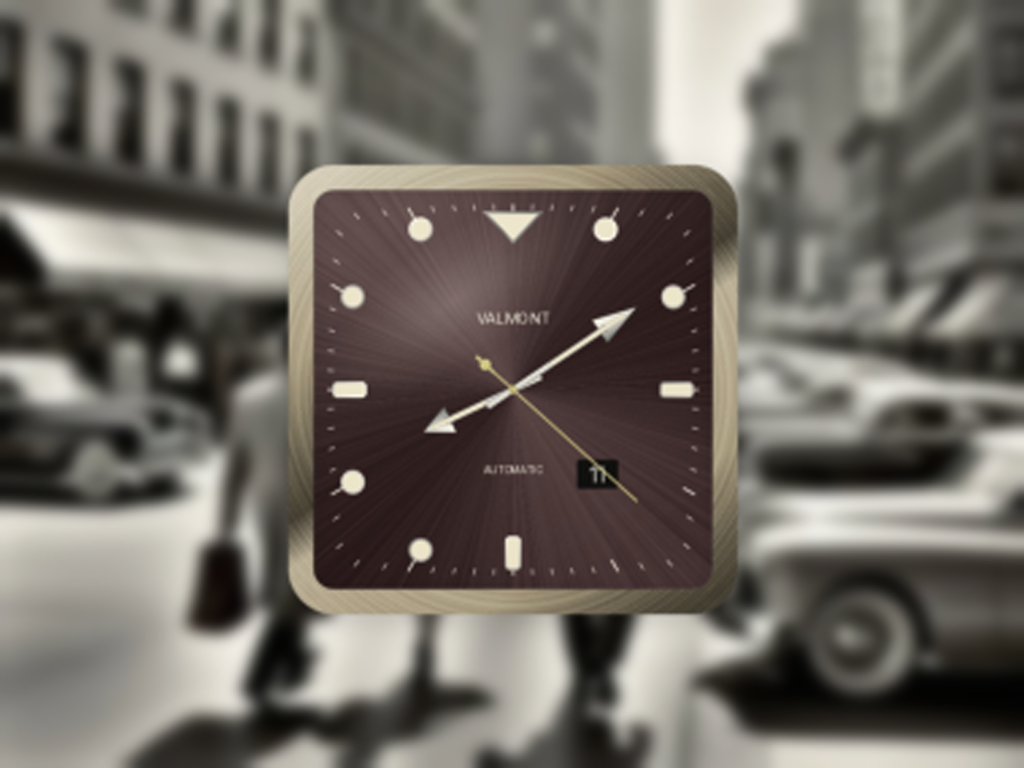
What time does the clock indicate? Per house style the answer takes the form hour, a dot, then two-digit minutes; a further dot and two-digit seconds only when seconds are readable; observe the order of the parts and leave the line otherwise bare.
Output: 8.09.22
